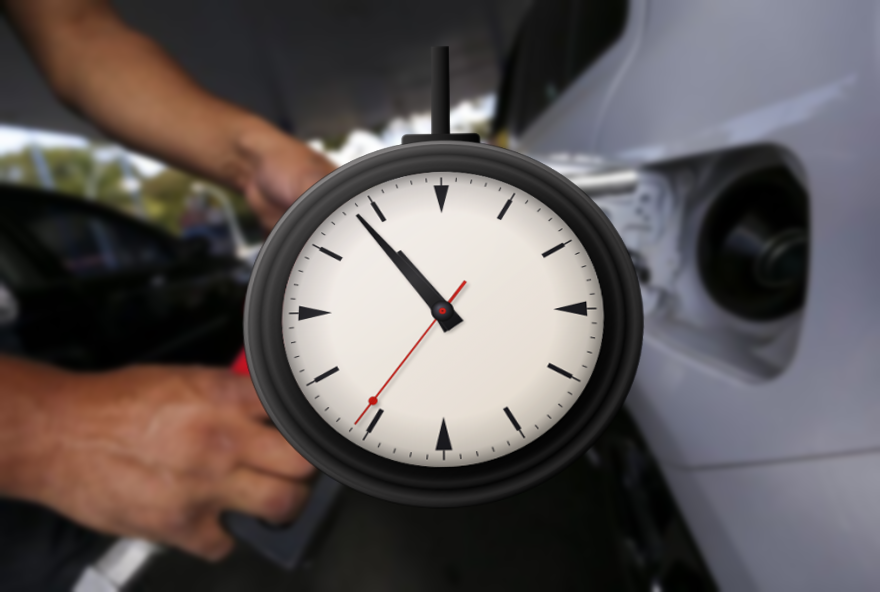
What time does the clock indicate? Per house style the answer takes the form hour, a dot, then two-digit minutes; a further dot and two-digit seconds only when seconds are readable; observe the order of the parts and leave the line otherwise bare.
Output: 10.53.36
